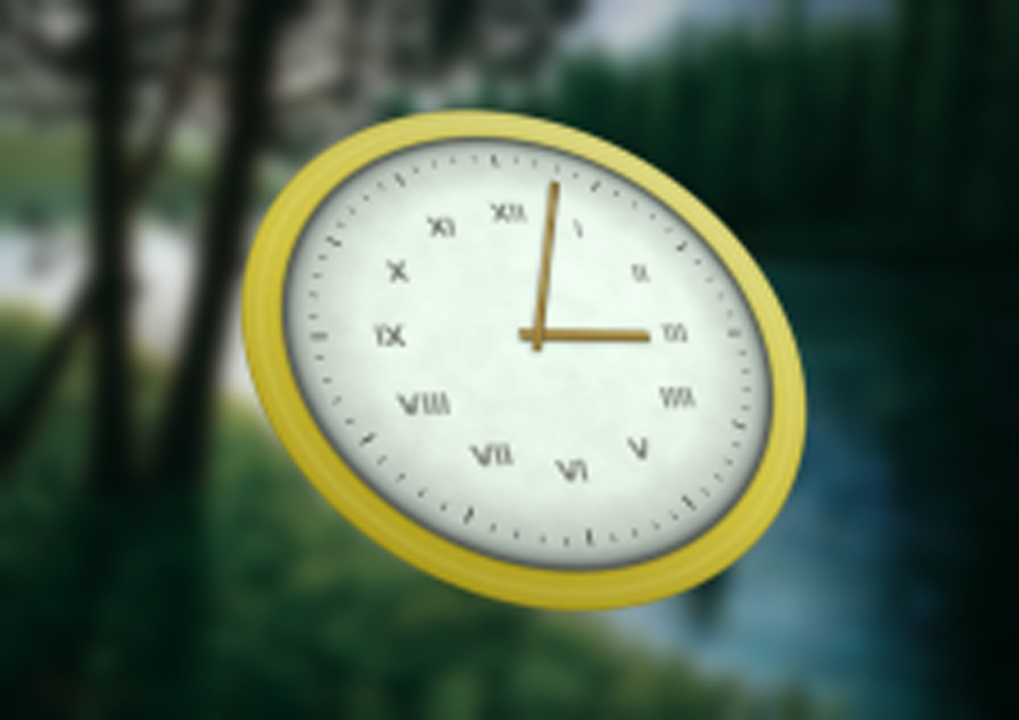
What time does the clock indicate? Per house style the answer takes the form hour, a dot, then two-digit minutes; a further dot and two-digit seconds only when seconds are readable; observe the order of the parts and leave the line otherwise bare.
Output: 3.03
